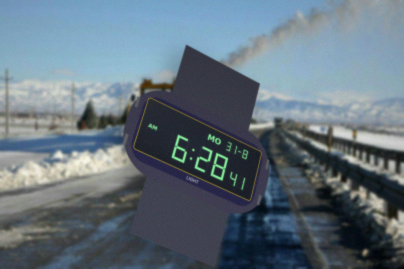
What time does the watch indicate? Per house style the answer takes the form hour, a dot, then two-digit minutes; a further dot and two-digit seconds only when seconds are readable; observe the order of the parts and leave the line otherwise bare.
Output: 6.28.41
